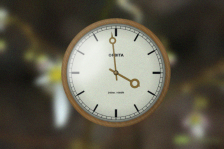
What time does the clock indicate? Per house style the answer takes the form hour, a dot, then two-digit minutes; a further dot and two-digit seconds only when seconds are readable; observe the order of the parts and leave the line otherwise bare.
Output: 3.59
